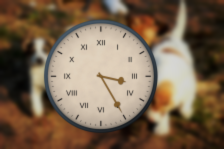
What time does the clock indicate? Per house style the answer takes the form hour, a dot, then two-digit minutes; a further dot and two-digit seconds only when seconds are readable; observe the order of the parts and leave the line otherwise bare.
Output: 3.25
